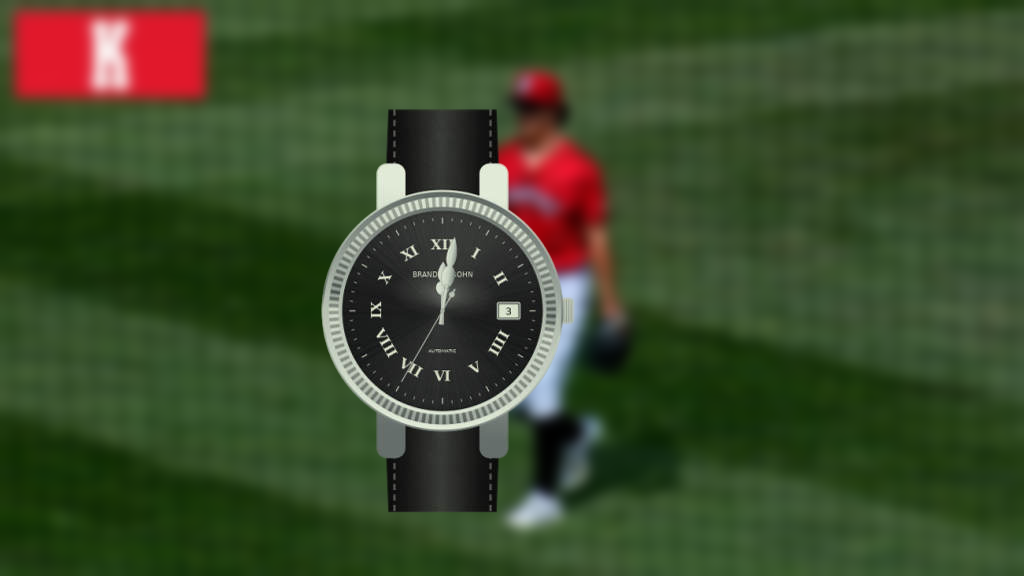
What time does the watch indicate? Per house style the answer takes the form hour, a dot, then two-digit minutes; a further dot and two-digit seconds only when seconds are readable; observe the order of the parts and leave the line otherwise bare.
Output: 12.01.35
